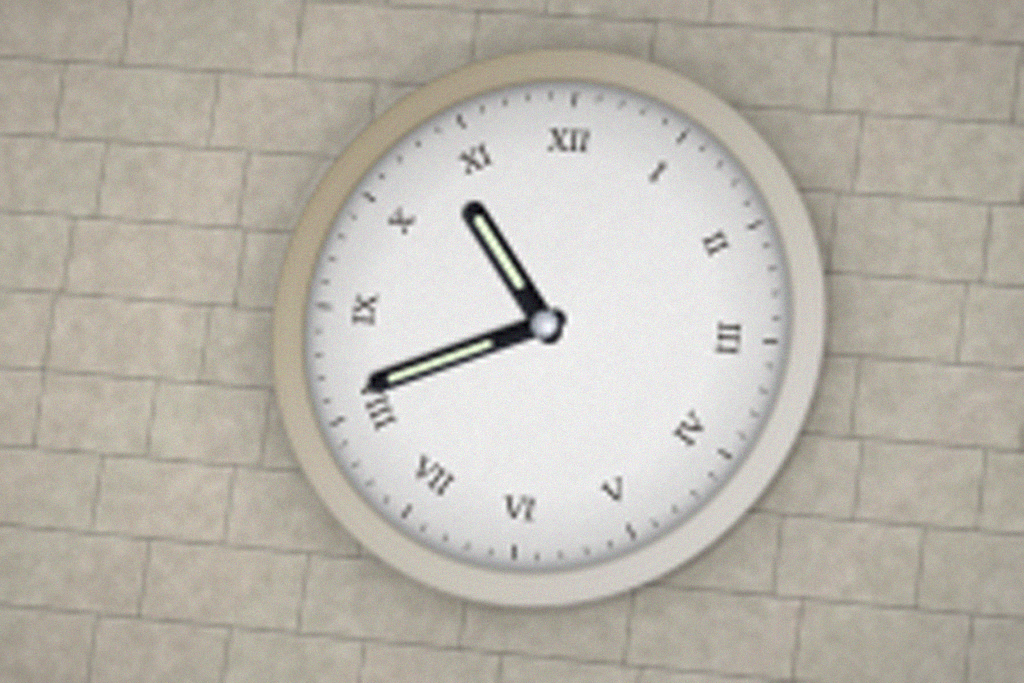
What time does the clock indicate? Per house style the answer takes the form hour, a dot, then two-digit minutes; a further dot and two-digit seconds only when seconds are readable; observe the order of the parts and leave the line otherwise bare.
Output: 10.41
